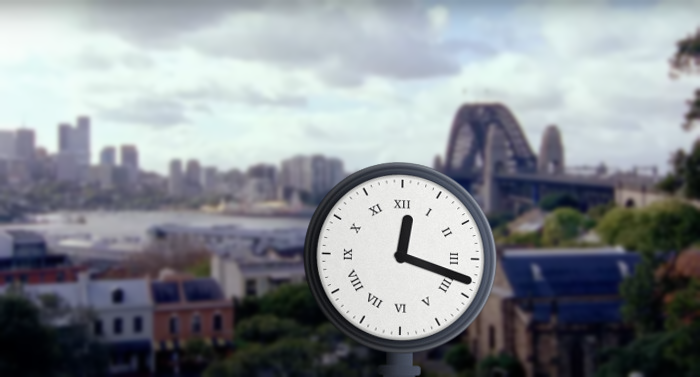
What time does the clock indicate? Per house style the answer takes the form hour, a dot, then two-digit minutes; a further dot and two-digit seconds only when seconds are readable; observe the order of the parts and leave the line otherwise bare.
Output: 12.18
